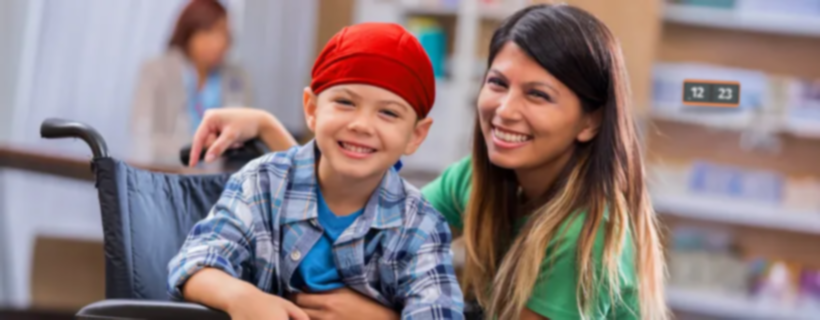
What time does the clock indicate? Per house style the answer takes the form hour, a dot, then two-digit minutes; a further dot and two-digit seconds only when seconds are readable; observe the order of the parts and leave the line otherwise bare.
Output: 12.23
